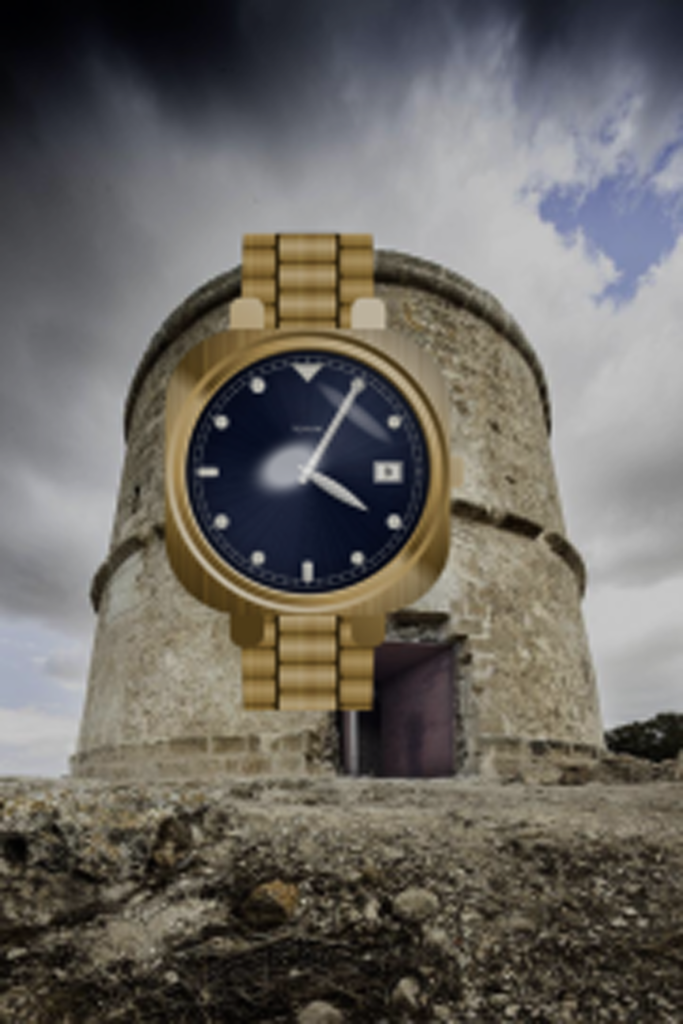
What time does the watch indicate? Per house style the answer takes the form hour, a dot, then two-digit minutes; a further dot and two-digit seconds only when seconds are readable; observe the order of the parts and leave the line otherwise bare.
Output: 4.05
